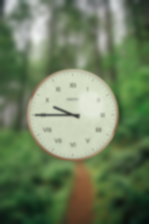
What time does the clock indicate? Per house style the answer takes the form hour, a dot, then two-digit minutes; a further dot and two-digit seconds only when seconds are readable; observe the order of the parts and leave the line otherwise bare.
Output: 9.45
